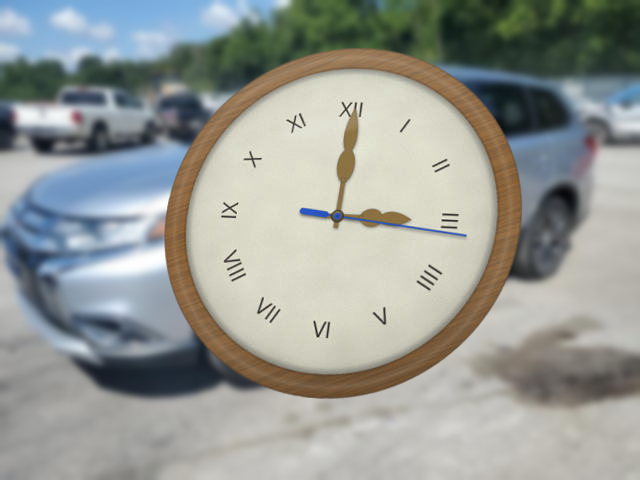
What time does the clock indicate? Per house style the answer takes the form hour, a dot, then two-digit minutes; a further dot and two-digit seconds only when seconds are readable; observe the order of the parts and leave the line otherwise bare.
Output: 3.00.16
